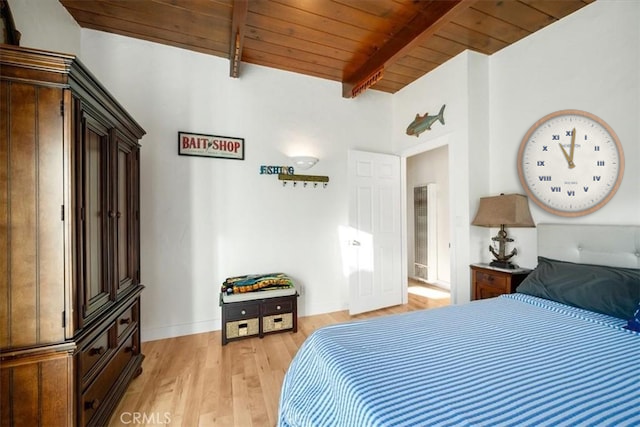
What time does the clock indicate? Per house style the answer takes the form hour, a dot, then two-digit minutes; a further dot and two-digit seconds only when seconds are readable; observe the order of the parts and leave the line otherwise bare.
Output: 11.01
